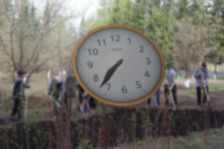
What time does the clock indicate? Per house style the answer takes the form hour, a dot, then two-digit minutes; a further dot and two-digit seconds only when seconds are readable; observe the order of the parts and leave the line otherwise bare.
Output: 7.37
